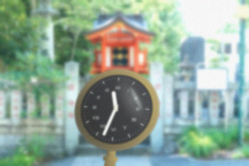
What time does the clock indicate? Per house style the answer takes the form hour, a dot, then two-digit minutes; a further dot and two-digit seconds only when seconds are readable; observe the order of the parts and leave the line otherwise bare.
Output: 11.33
